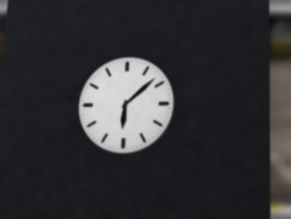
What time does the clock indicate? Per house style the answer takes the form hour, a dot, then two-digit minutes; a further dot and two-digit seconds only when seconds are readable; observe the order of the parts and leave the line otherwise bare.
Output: 6.08
